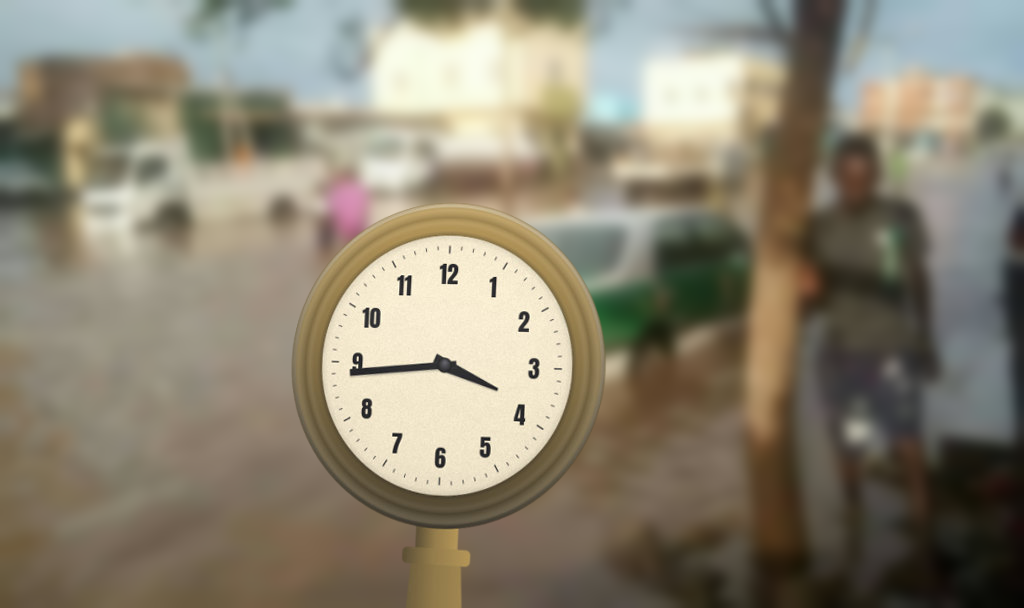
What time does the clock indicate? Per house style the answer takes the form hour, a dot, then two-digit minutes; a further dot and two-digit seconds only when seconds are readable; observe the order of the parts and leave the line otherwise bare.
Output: 3.44
